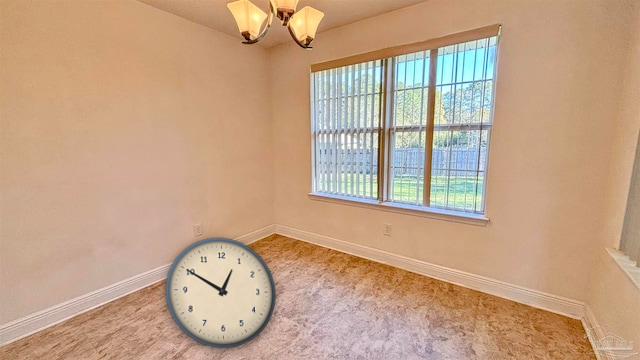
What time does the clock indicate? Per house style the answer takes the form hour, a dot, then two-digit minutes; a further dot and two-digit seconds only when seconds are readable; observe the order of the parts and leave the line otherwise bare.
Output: 12.50
